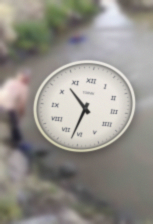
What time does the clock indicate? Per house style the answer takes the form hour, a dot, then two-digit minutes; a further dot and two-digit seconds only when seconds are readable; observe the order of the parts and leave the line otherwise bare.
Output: 10.32
